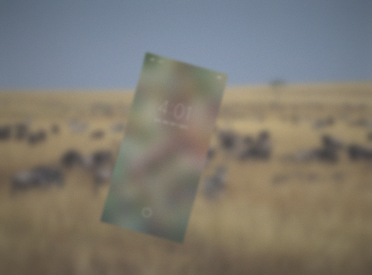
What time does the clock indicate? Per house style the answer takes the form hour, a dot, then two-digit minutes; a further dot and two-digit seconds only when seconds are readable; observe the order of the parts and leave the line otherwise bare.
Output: 4.01
